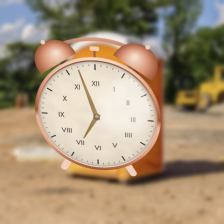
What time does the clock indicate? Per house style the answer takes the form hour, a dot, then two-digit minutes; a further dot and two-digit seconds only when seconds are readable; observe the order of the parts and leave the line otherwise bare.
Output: 6.57
